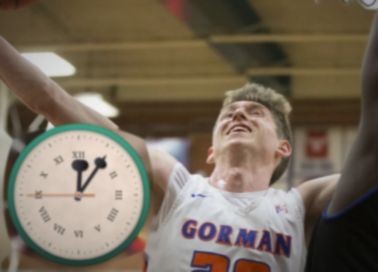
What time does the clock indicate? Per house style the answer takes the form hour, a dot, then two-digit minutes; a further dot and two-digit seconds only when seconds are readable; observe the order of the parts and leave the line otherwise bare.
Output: 12.05.45
